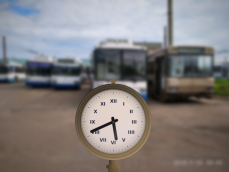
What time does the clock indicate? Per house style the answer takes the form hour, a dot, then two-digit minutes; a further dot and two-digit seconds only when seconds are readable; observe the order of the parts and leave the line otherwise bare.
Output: 5.41
